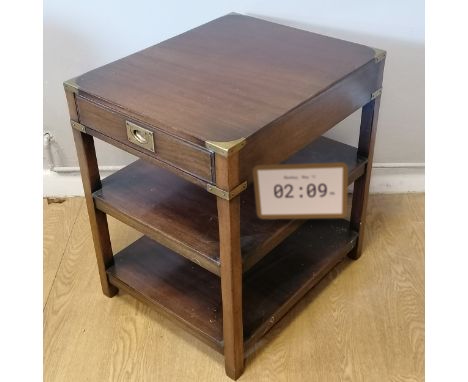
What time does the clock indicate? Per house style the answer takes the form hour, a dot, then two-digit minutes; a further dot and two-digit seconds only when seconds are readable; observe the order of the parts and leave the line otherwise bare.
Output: 2.09
